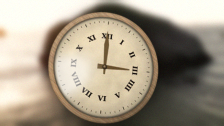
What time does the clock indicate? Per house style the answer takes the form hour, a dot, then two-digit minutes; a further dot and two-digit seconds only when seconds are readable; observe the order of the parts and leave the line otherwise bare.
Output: 3.00
